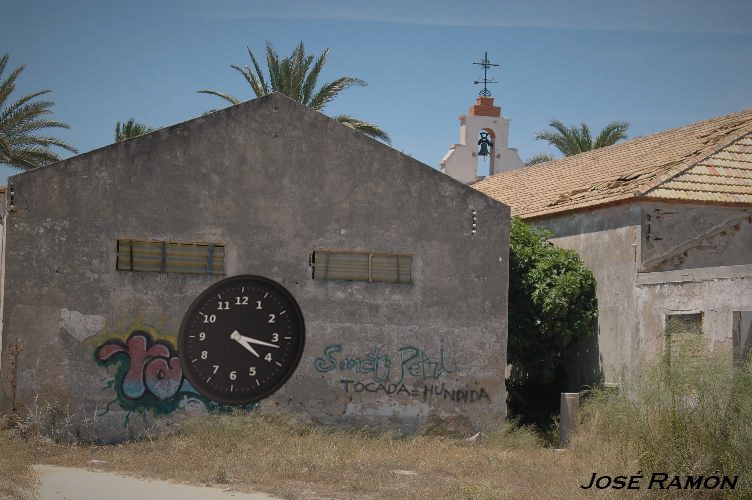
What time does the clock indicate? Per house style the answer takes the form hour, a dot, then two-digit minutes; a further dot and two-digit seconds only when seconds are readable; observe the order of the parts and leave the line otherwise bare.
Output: 4.17
